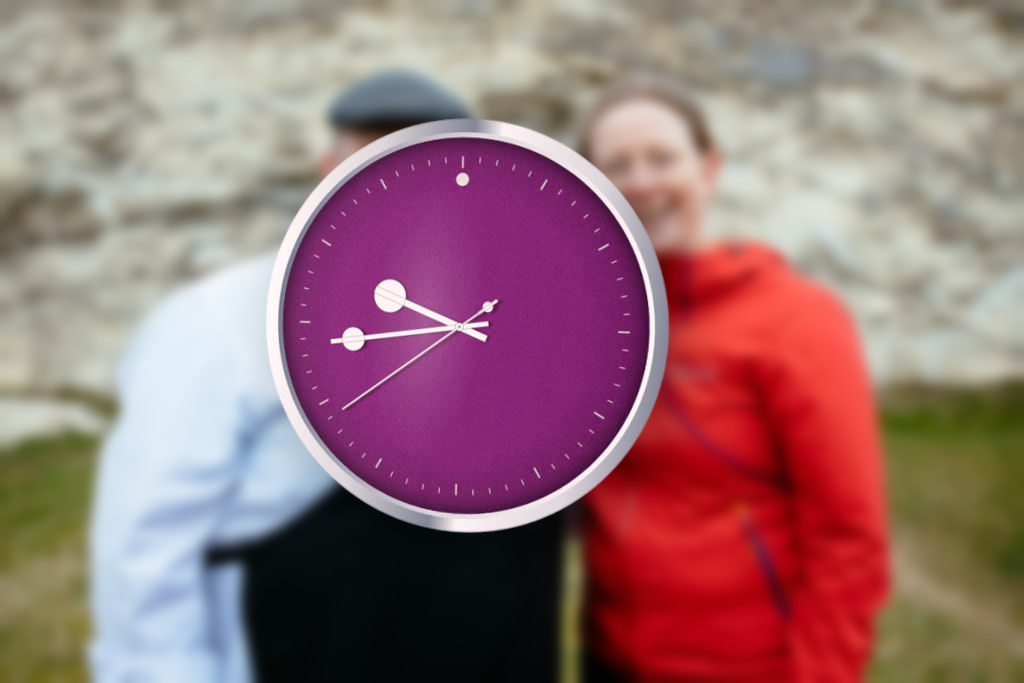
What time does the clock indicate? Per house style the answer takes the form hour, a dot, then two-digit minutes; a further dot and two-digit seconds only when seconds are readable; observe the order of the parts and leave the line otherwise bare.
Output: 9.43.39
